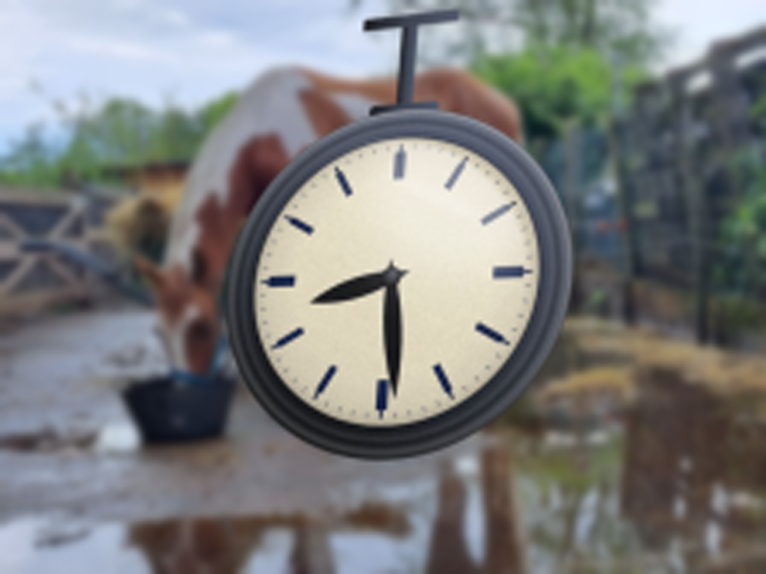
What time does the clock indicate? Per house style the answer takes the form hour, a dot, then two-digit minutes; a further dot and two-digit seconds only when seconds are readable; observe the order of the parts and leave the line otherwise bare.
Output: 8.29
